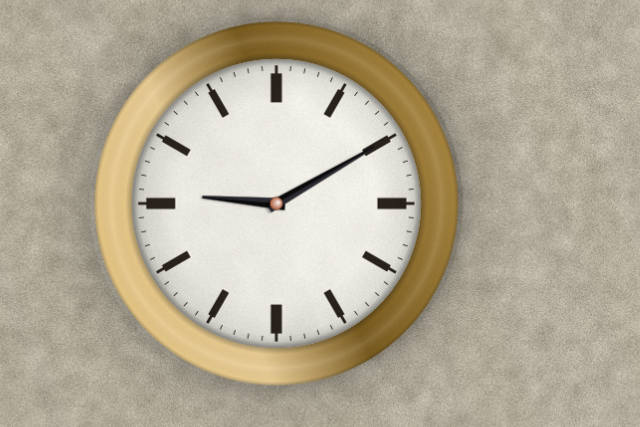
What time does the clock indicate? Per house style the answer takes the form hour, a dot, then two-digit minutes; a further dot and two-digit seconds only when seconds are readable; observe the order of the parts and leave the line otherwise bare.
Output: 9.10
